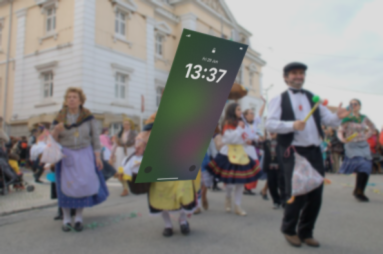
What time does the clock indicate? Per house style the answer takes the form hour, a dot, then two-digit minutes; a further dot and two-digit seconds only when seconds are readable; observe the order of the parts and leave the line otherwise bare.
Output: 13.37
